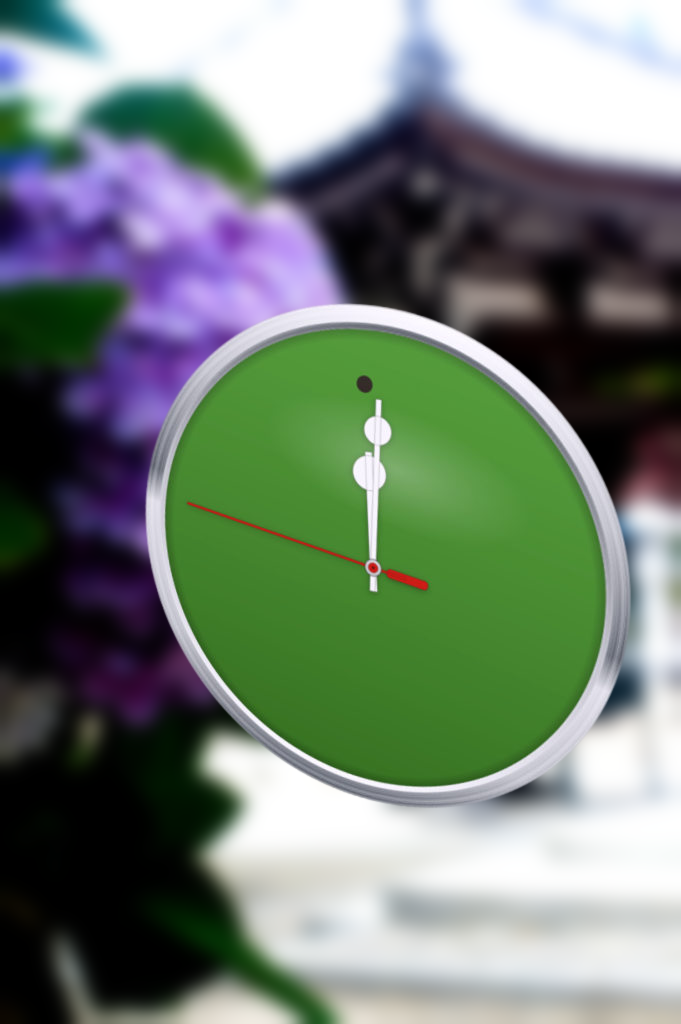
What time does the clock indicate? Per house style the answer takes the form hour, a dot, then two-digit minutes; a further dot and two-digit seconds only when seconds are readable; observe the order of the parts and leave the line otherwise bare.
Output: 12.00.47
